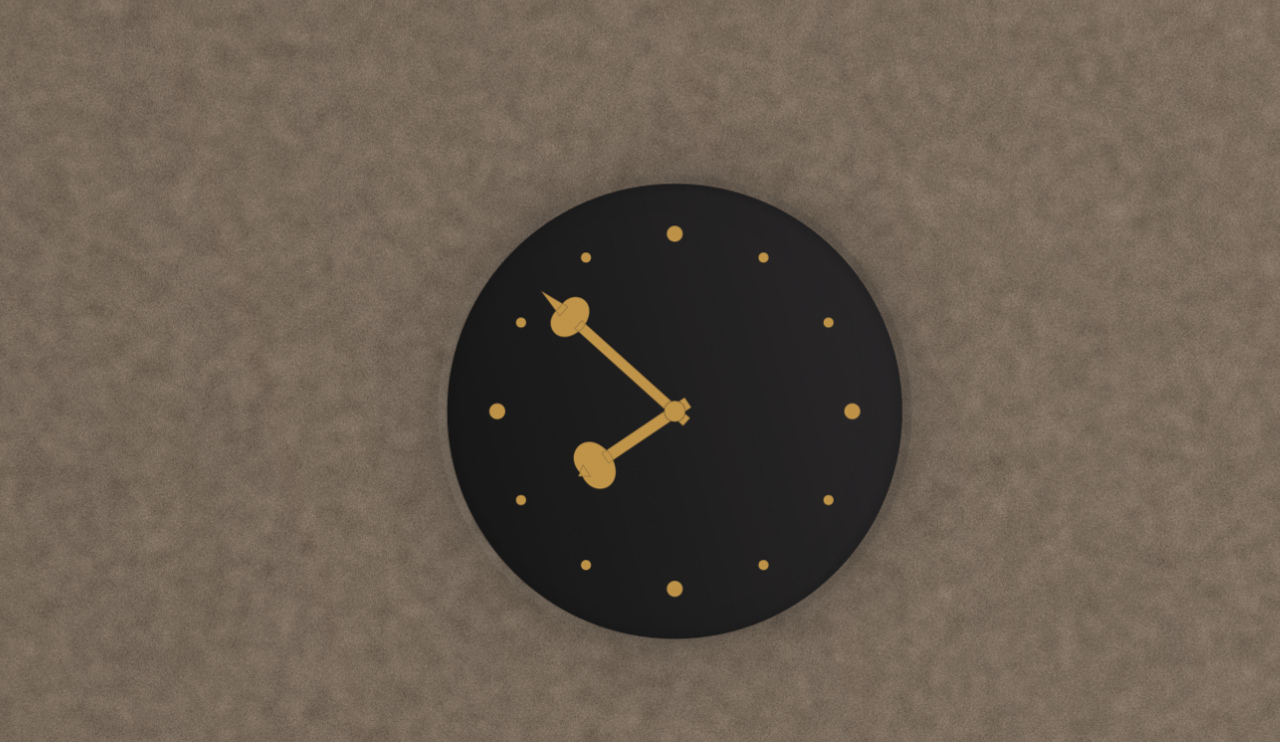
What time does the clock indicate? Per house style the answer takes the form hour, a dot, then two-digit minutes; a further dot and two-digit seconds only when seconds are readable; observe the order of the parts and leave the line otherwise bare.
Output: 7.52
